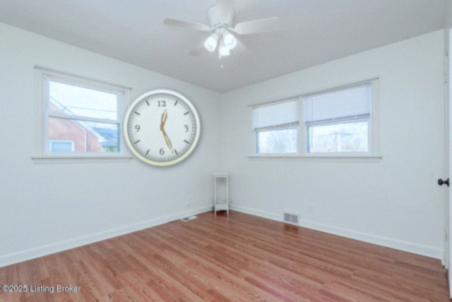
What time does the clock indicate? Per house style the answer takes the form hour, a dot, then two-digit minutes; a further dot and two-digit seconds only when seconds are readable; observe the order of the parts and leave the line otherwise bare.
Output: 12.26
